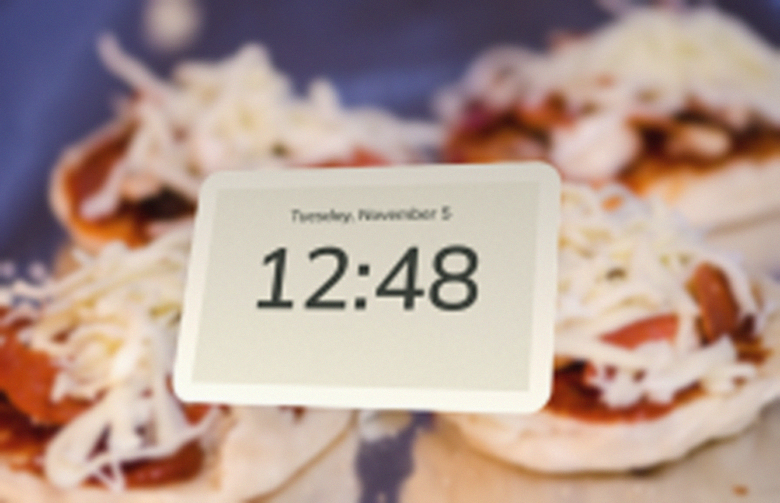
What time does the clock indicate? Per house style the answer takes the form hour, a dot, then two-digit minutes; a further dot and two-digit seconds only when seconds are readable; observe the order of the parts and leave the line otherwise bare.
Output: 12.48
